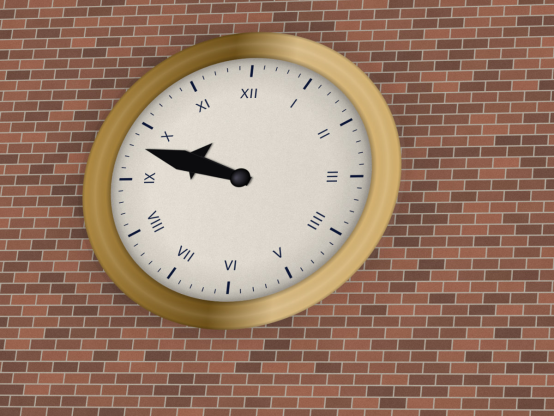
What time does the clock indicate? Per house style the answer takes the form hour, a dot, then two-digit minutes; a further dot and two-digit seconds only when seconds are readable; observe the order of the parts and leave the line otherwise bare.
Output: 9.48
